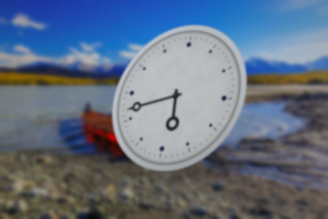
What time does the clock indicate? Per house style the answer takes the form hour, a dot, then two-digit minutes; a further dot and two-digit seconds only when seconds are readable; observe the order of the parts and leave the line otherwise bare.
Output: 5.42
